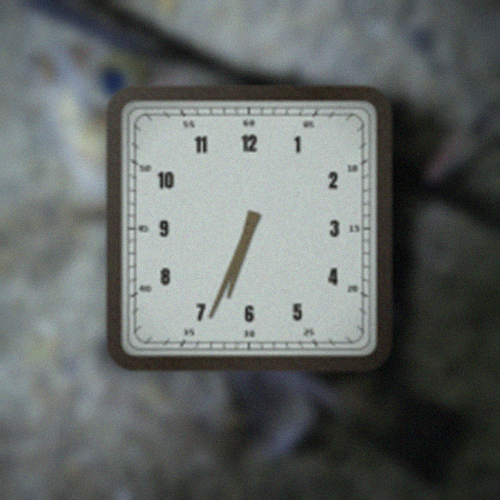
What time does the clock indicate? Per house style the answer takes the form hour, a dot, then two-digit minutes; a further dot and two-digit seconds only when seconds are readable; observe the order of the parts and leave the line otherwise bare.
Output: 6.34
